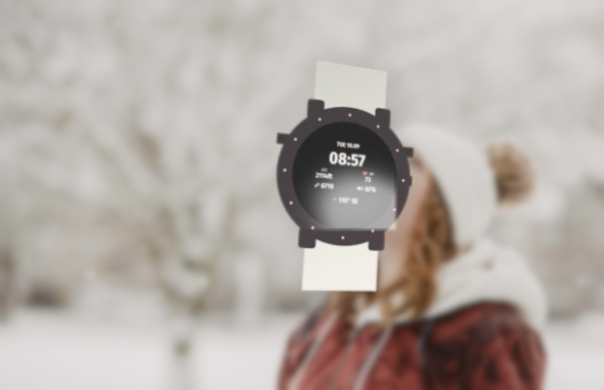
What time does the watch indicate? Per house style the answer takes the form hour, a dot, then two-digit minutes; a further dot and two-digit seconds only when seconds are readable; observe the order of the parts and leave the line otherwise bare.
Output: 8.57
